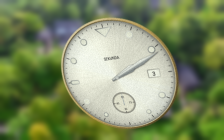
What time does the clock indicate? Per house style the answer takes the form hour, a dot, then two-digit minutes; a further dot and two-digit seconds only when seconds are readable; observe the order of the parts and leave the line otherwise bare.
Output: 2.11
